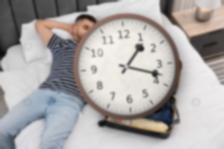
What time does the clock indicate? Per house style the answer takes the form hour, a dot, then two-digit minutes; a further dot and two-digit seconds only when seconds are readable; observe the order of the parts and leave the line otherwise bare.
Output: 1.18
